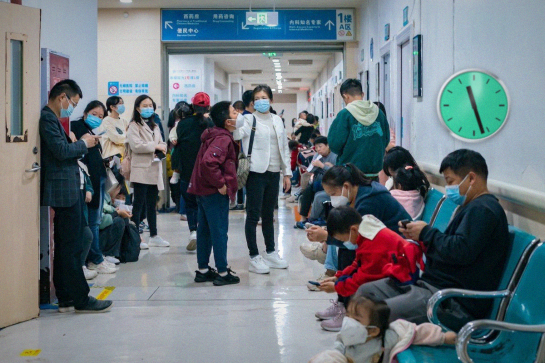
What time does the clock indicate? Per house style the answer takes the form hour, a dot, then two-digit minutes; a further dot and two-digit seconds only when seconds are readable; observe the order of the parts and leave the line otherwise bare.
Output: 11.27
